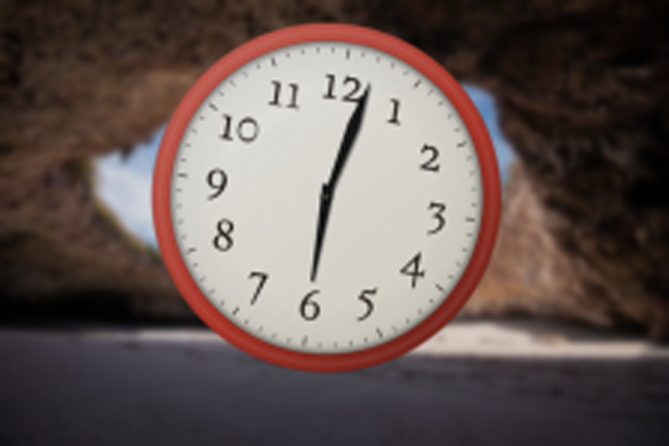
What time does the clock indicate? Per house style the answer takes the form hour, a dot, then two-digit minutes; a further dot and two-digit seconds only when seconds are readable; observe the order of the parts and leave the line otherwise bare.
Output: 6.02
